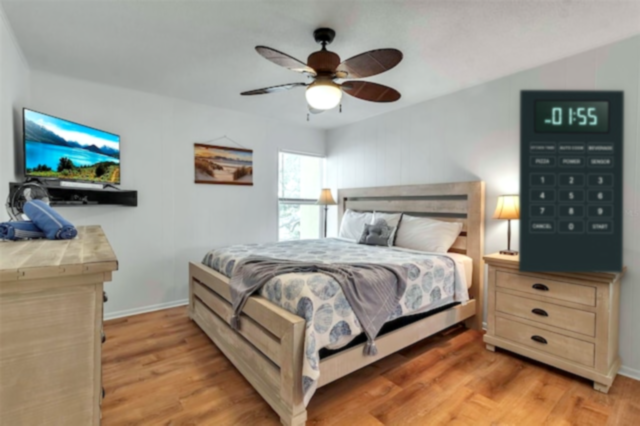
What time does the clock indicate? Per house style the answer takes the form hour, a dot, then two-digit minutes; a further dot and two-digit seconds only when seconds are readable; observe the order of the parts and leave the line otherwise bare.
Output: 1.55
